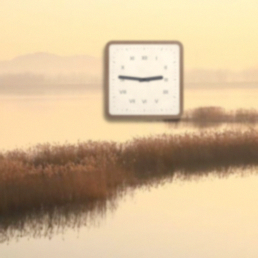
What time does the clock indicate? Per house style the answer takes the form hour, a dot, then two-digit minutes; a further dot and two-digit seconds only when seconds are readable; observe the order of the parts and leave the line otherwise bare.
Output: 2.46
